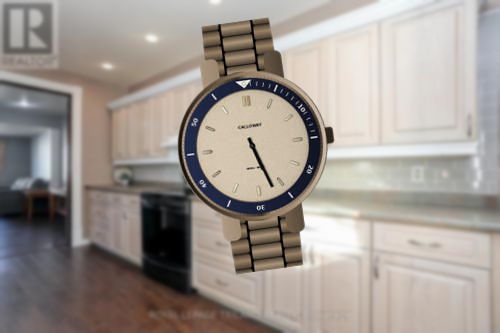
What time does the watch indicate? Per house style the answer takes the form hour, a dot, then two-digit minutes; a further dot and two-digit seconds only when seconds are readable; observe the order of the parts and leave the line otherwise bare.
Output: 5.27
